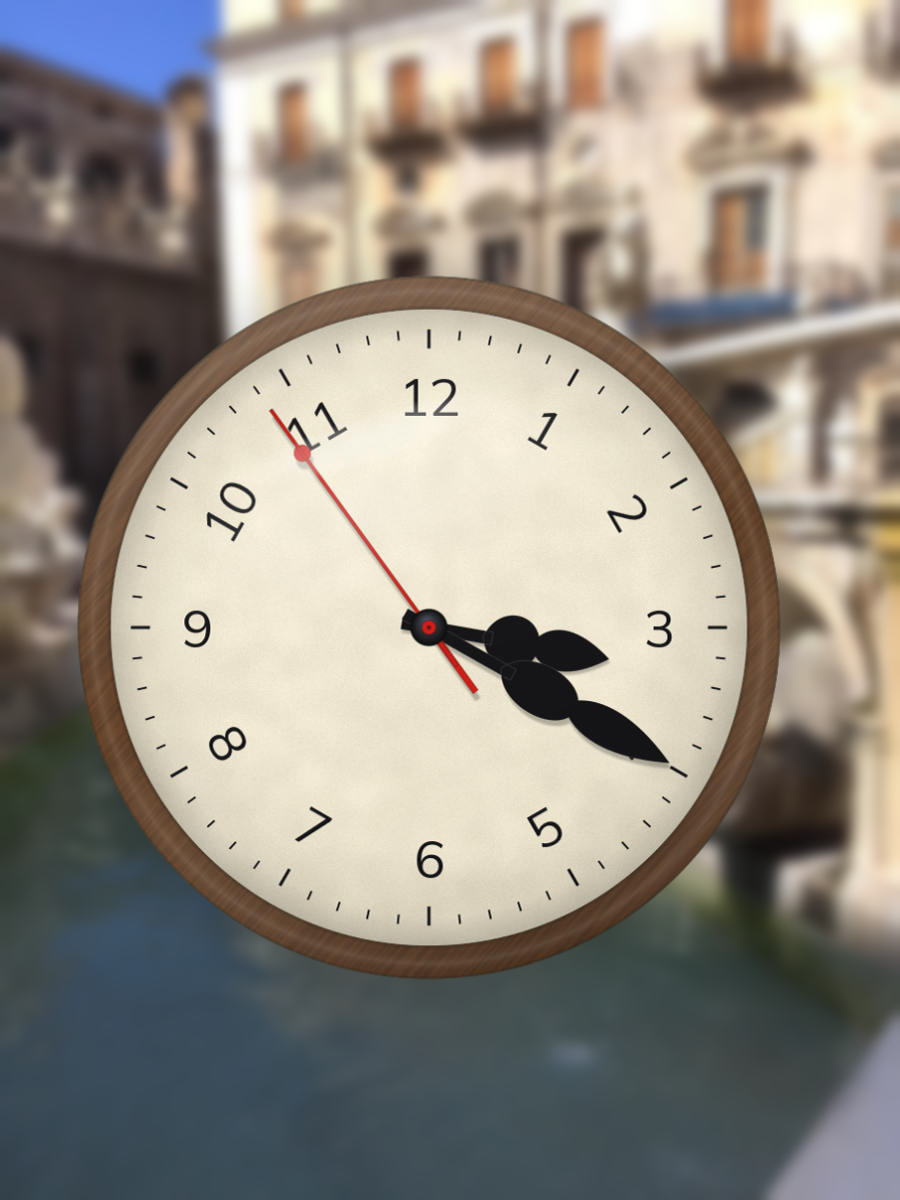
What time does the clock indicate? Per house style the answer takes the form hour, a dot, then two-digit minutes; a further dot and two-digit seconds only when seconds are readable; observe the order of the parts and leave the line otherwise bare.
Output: 3.19.54
